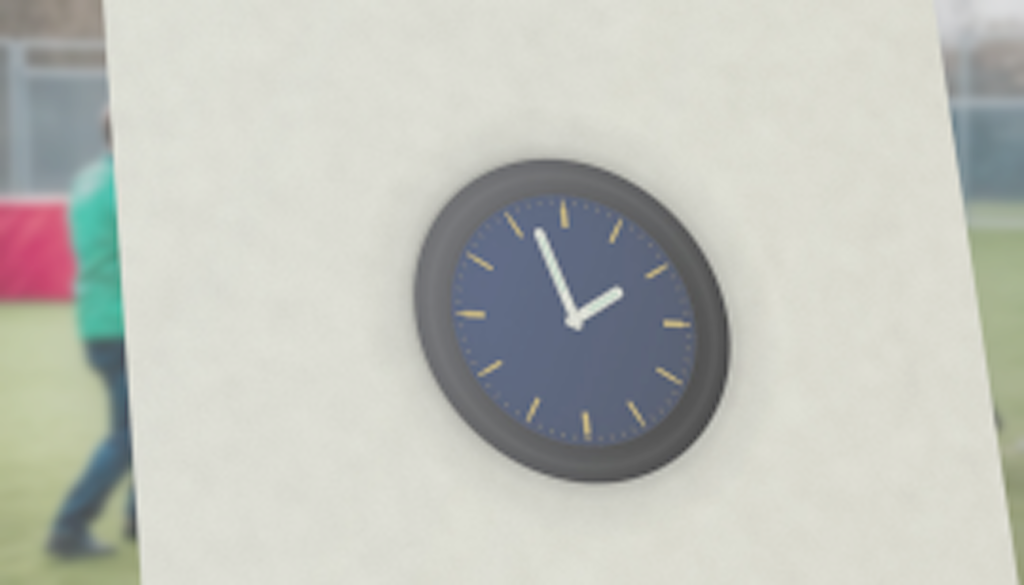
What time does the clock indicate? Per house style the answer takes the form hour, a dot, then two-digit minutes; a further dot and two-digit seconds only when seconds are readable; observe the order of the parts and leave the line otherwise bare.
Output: 1.57
